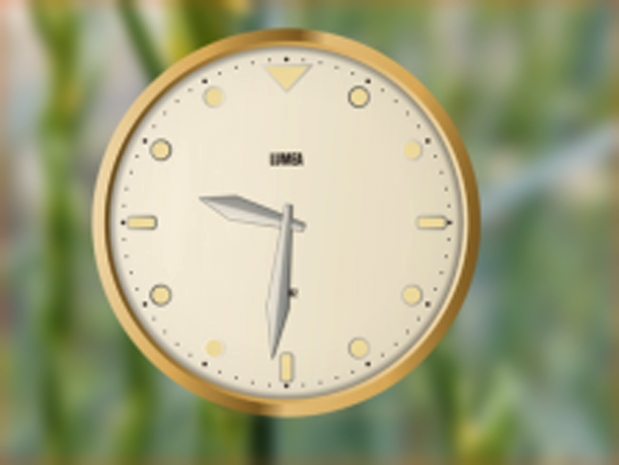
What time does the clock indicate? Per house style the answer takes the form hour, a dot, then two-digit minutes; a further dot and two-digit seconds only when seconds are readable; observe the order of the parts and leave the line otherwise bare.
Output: 9.31
